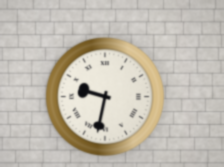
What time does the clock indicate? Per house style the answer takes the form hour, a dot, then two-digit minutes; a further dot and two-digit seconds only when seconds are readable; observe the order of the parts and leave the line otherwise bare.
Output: 9.32
